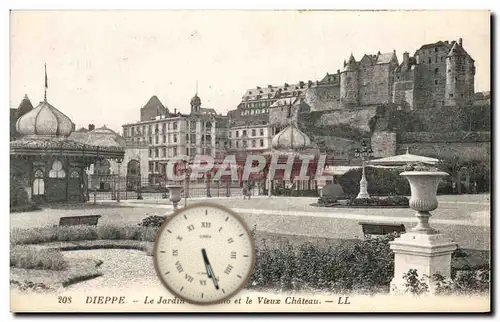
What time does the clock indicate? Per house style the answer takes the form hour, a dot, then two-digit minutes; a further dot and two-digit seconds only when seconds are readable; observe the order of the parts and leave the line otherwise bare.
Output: 5.26
